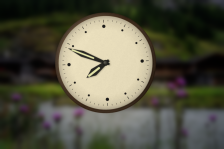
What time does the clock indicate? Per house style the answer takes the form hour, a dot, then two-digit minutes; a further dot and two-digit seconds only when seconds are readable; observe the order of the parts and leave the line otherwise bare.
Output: 7.49
